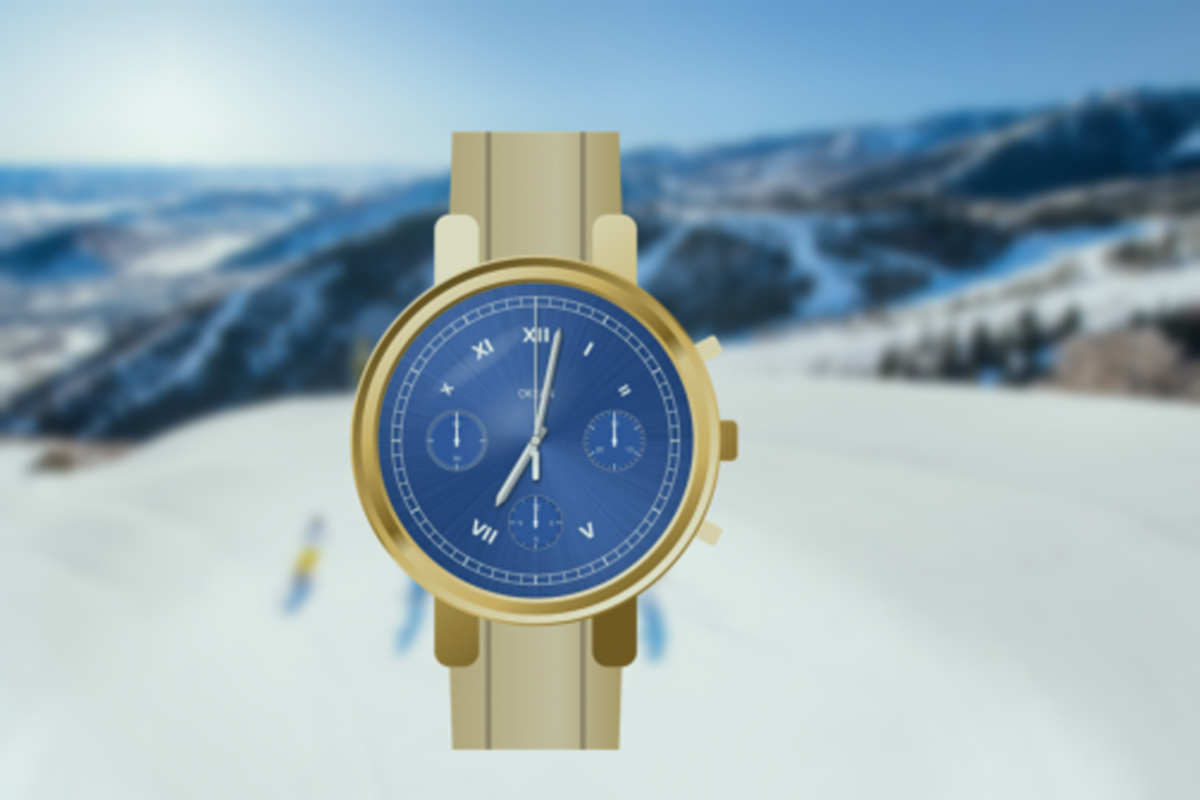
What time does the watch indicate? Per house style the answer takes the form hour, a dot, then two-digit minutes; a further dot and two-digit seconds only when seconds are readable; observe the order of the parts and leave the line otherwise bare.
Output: 7.02
